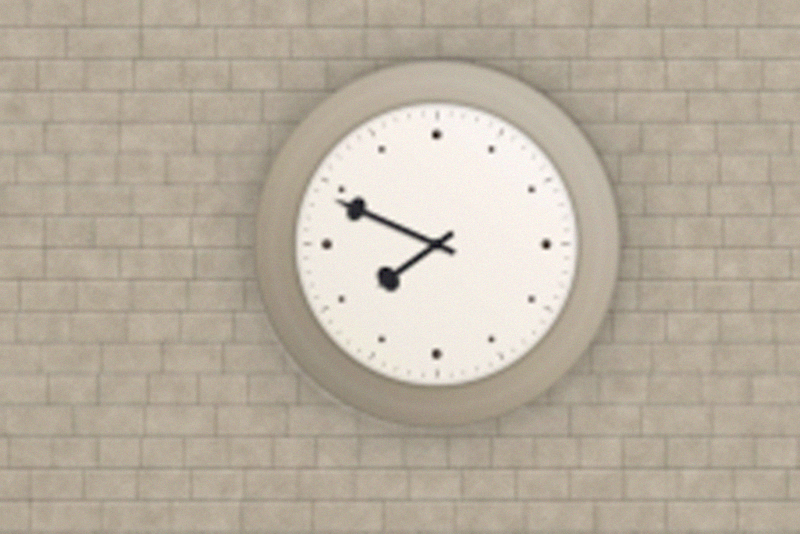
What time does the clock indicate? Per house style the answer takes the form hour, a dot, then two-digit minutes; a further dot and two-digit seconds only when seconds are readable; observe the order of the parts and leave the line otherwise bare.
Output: 7.49
